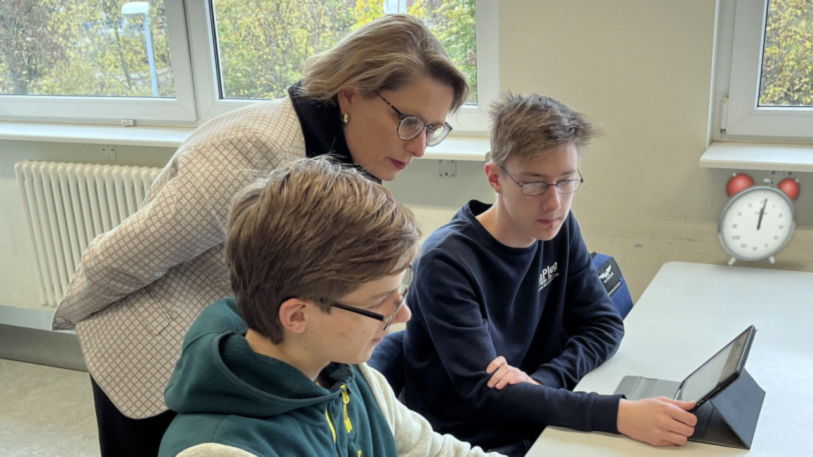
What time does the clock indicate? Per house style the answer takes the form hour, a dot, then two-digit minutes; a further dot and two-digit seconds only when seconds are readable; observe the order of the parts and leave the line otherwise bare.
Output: 12.01
